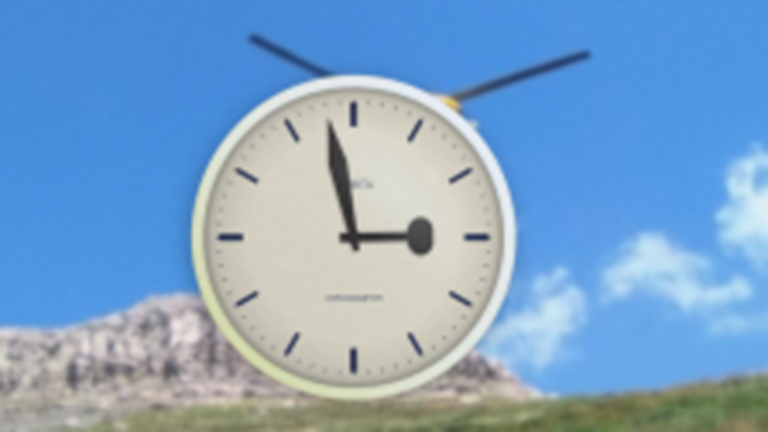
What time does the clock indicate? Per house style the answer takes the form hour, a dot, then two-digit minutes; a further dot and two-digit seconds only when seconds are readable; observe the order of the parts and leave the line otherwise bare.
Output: 2.58
